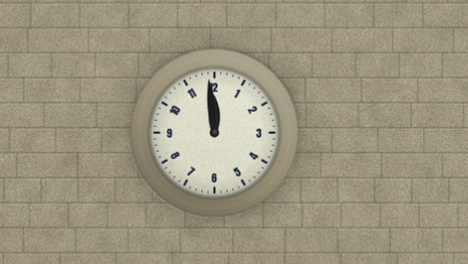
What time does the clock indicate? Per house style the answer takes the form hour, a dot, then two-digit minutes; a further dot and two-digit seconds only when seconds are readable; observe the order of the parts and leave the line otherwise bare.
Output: 11.59
